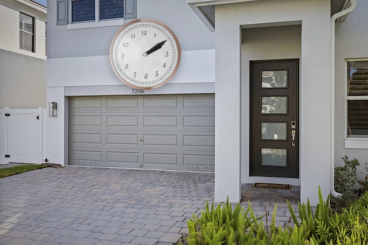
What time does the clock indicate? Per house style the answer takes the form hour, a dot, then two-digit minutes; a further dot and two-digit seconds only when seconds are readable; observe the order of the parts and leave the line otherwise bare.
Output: 2.10
